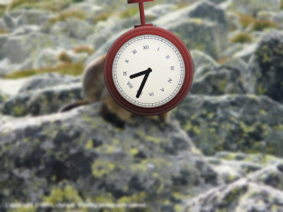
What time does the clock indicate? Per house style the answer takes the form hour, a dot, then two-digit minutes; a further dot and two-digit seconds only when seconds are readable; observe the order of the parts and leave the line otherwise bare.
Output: 8.35
